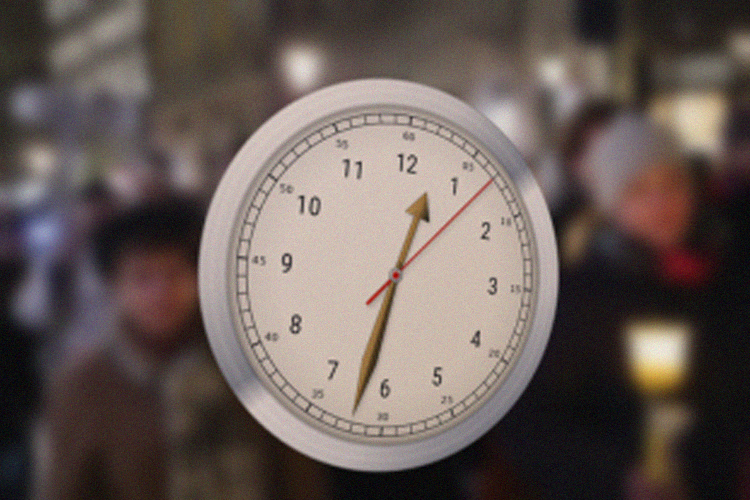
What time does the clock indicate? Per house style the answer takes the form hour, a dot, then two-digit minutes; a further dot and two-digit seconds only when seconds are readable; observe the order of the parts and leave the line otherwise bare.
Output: 12.32.07
